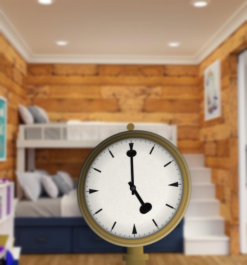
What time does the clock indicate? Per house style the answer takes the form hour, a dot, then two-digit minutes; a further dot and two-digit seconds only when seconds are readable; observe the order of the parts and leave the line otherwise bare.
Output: 5.00
